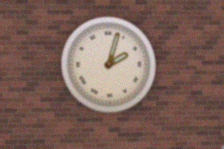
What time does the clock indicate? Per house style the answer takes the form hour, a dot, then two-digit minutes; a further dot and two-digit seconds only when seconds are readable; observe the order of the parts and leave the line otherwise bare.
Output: 2.03
